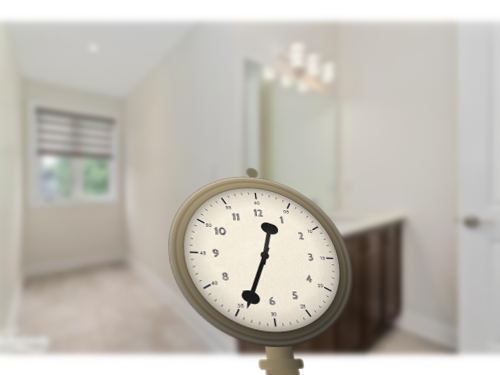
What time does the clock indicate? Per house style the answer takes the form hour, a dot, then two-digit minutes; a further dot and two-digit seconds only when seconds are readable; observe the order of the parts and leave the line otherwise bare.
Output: 12.34
